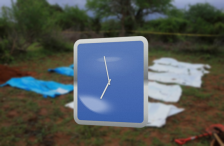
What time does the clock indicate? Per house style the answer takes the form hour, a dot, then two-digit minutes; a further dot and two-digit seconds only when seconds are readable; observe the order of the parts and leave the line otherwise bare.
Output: 6.58
